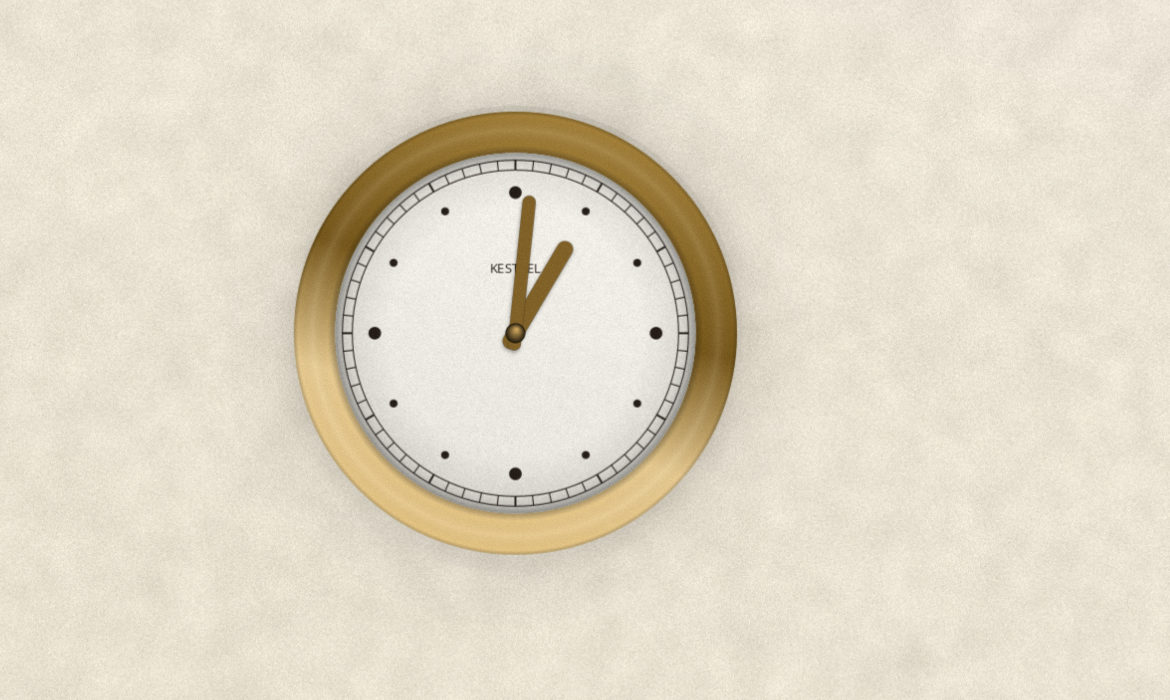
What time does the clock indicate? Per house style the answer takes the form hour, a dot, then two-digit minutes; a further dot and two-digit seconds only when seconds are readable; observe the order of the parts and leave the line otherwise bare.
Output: 1.01
